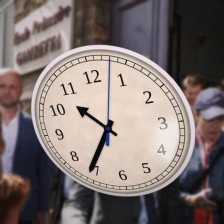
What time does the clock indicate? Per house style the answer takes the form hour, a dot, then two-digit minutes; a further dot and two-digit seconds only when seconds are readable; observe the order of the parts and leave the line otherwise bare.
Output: 10.36.03
